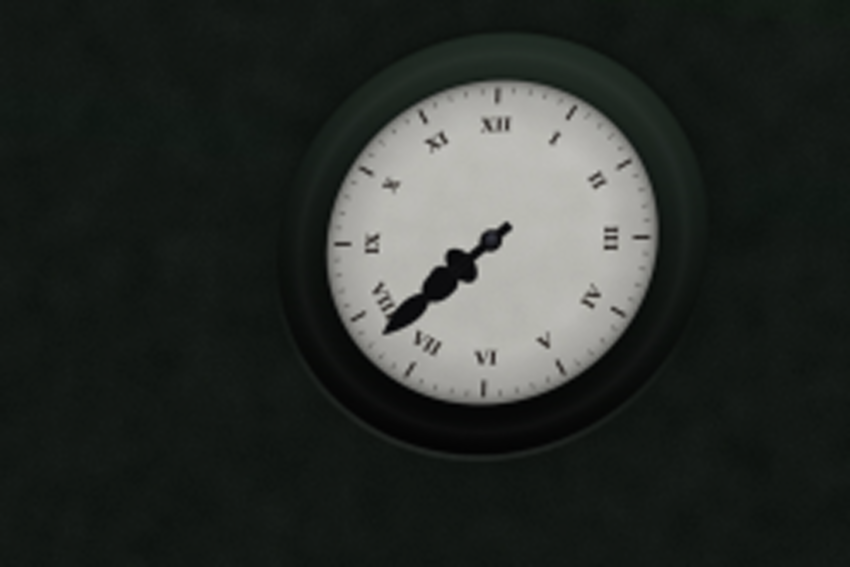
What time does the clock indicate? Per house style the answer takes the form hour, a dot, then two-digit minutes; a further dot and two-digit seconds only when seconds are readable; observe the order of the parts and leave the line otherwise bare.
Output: 7.38
